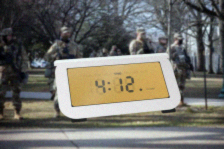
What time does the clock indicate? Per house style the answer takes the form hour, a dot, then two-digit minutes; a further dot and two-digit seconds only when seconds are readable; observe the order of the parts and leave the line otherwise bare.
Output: 4.12
